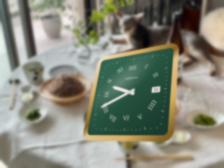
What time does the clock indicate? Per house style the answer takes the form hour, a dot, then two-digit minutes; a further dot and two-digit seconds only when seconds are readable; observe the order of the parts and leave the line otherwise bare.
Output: 9.41
